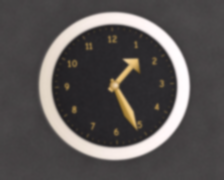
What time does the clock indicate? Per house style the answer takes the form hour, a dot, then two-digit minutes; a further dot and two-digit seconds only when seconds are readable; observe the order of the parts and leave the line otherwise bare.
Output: 1.26
